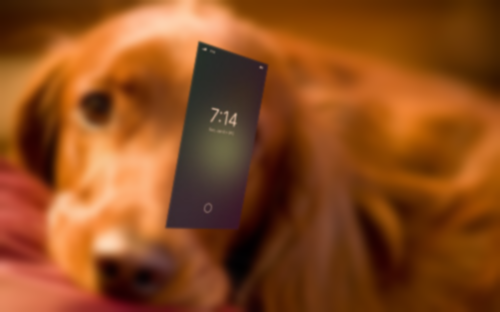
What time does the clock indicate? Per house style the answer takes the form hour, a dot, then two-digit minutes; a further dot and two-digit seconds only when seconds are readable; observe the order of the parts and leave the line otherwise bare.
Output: 7.14
